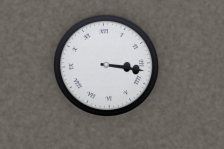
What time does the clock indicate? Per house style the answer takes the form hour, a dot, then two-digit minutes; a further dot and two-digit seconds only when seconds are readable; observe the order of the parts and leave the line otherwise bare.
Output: 3.17
